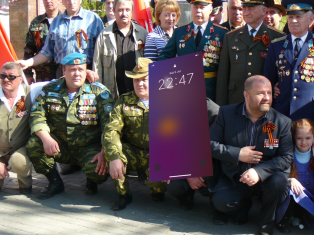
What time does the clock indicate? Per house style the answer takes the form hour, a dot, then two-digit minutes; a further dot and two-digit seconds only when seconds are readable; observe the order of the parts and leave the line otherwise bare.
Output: 22.47
